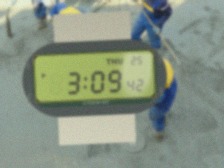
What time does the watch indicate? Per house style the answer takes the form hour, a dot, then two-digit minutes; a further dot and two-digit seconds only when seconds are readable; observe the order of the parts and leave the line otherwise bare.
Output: 3.09.42
